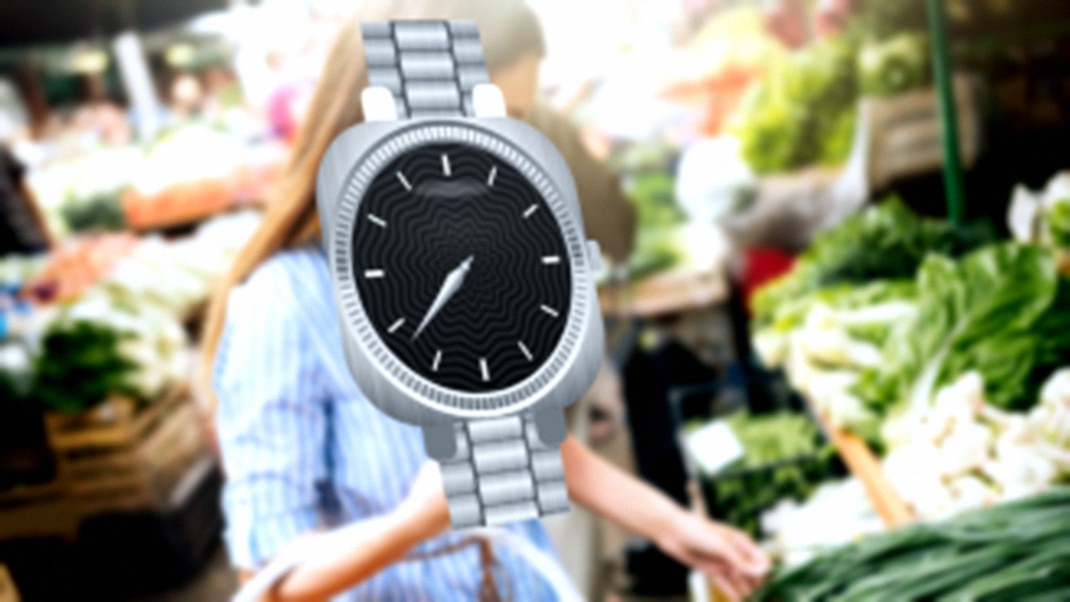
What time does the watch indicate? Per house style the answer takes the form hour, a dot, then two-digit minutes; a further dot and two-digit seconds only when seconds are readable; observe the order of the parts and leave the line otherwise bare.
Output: 7.38
